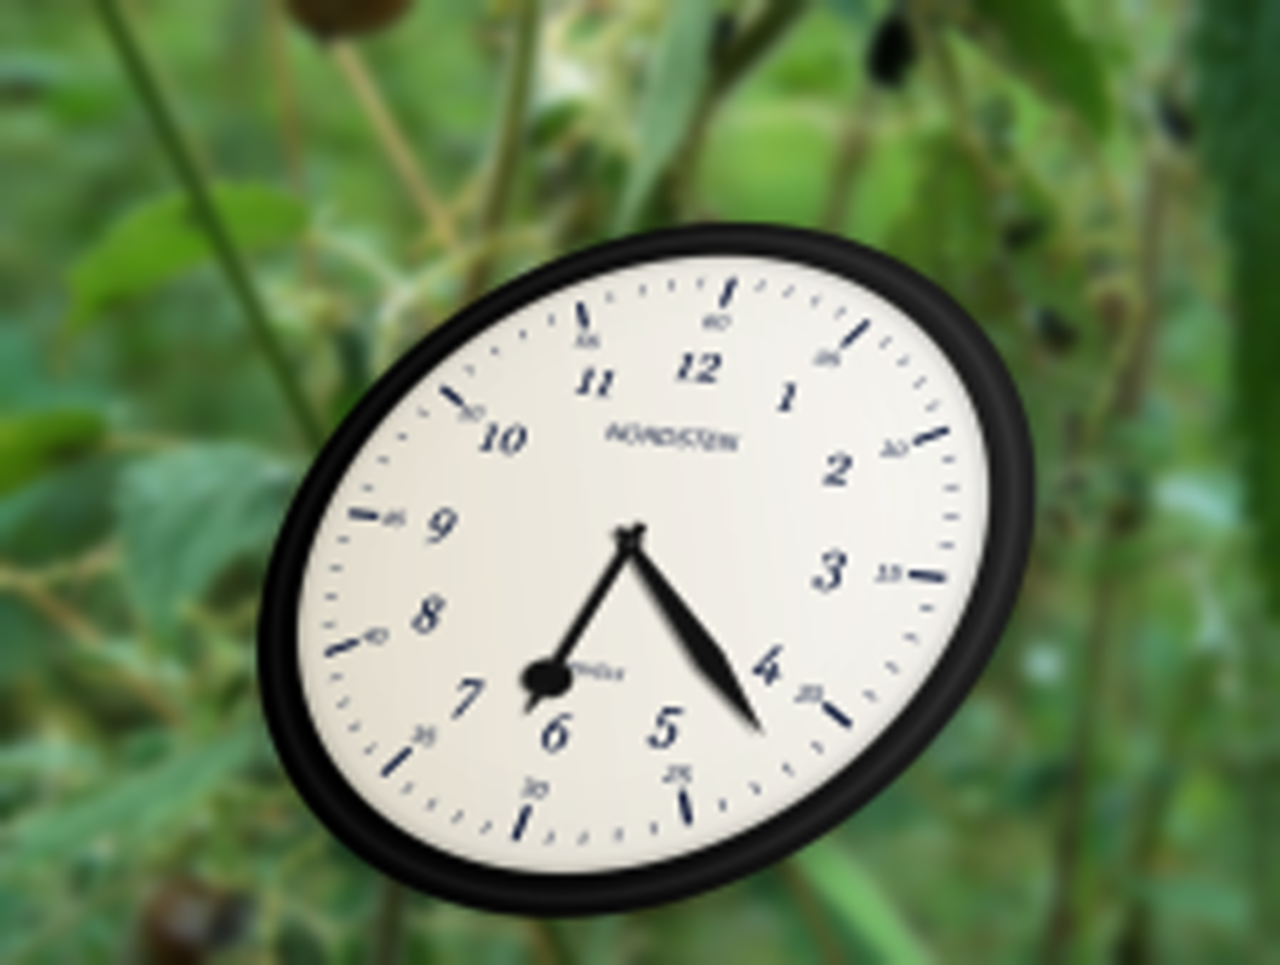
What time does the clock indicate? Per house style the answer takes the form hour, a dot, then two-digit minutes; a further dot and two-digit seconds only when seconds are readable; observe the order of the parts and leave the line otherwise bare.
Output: 6.22
